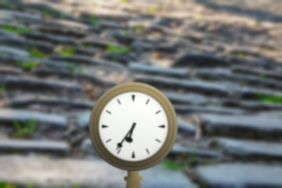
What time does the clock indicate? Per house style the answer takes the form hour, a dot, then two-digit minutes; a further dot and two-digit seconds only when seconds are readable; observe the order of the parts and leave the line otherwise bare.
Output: 6.36
